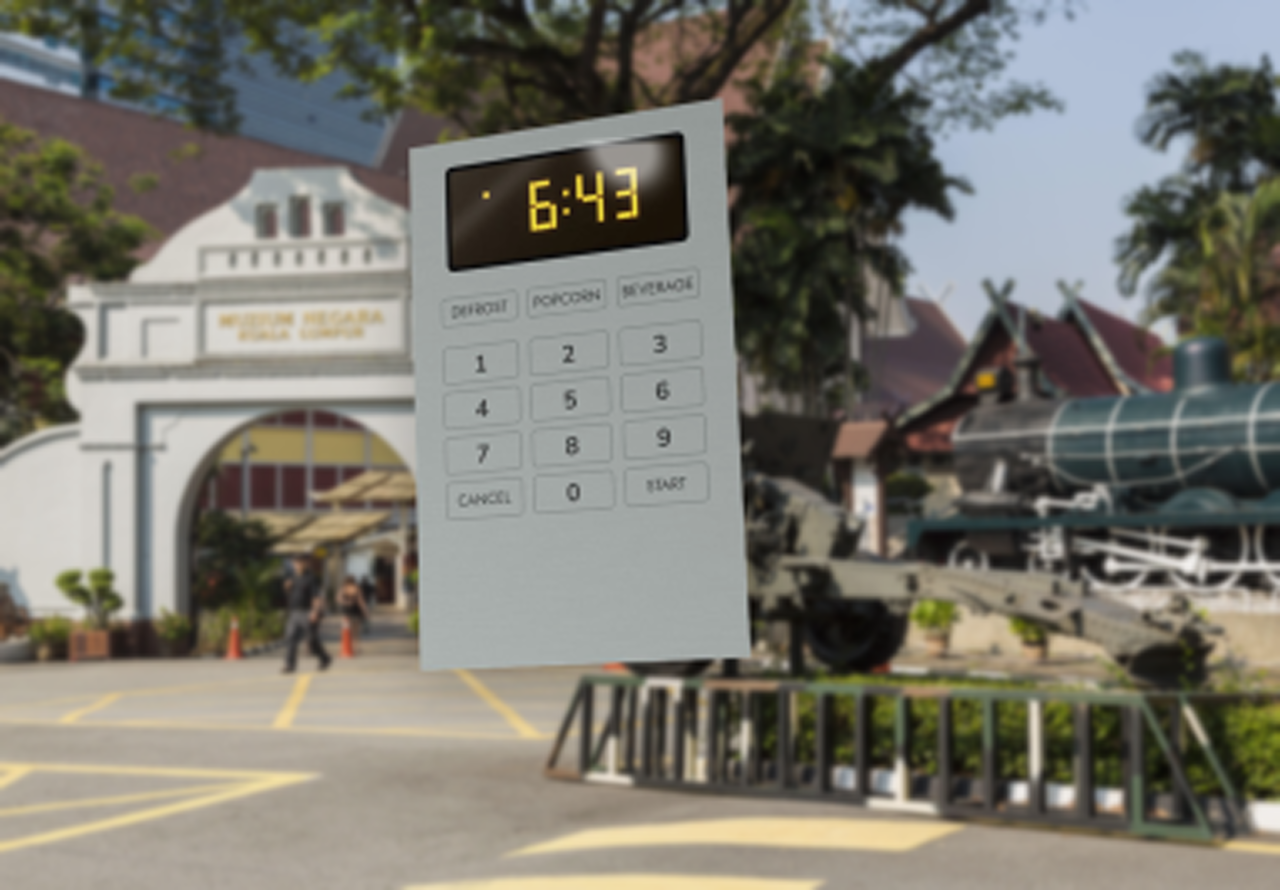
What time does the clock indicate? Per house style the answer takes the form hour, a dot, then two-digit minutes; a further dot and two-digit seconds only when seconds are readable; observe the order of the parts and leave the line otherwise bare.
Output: 6.43
